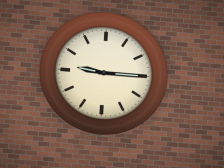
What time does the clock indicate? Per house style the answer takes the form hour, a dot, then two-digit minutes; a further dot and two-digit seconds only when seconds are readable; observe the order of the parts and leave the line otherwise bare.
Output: 9.15
